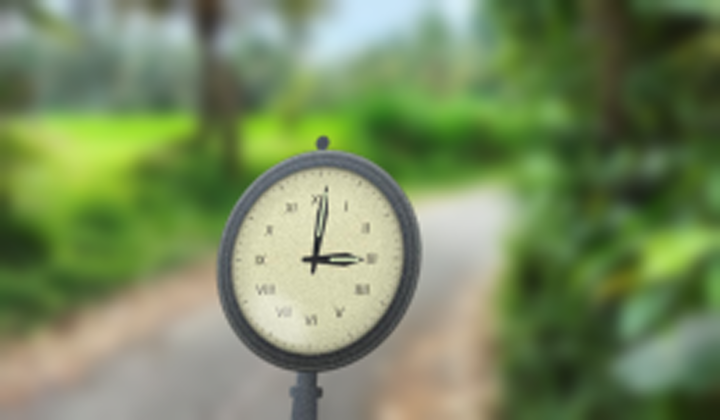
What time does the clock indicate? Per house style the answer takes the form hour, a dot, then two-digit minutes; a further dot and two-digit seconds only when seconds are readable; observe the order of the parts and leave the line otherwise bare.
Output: 3.01
